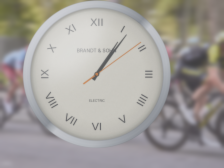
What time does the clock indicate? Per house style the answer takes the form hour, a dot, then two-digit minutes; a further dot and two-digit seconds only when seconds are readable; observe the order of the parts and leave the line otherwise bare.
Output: 1.06.09
